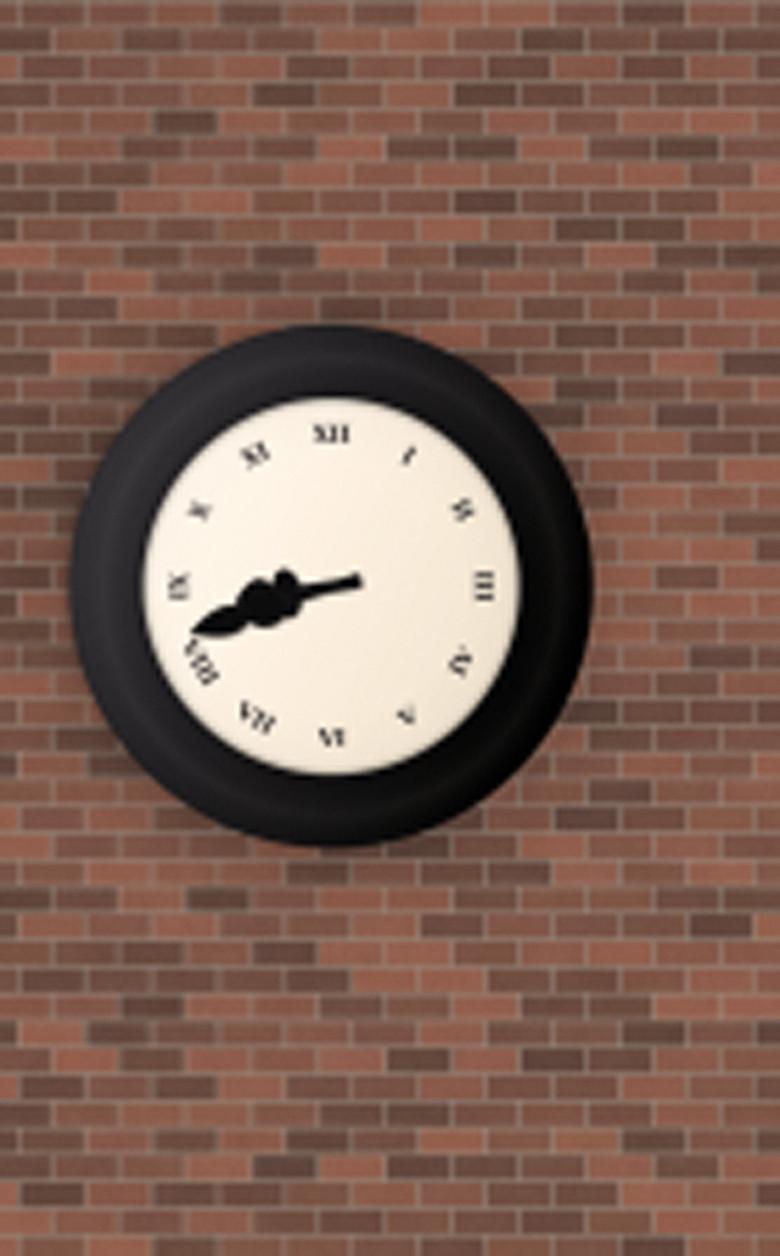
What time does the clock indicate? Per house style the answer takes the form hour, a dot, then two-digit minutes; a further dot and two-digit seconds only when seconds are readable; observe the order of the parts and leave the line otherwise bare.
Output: 8.42
